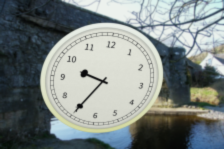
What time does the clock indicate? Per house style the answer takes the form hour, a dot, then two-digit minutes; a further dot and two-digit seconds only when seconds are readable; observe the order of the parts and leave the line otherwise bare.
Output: 9.35
